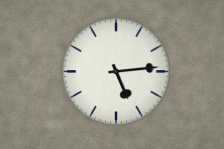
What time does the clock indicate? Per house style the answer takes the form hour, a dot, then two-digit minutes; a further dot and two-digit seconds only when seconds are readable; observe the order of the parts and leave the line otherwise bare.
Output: 5.14
